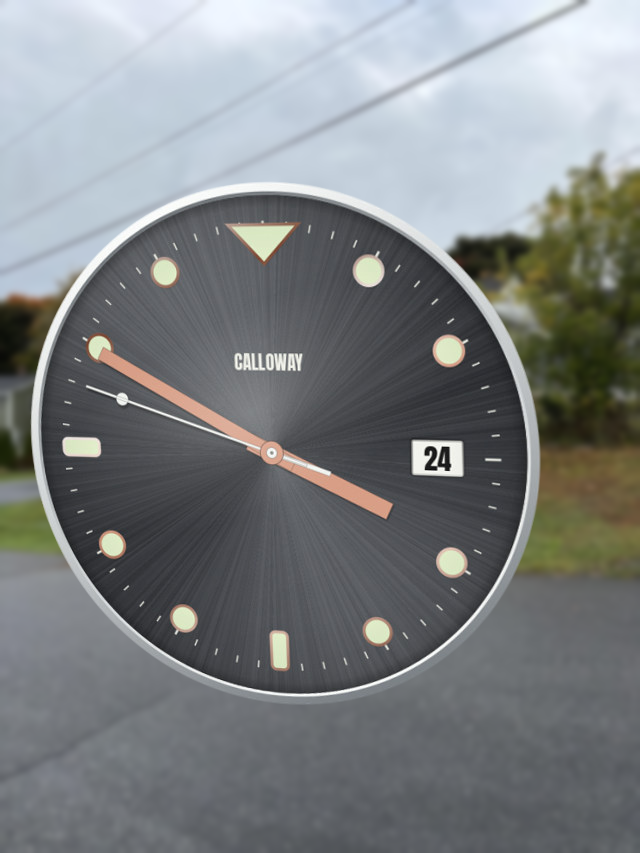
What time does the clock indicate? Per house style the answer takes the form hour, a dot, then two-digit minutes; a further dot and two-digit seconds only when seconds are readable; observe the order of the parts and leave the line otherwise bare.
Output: 3.49.48
